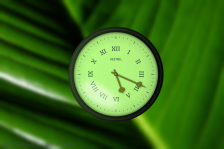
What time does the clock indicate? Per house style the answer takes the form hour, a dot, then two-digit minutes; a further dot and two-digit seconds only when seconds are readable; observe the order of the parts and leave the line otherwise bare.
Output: 5.19
